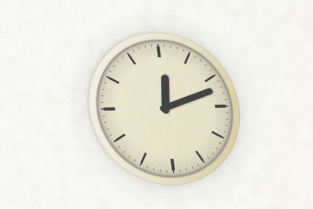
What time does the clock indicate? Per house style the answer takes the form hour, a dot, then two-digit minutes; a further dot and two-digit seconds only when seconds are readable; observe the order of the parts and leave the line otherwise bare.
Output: 12.12
